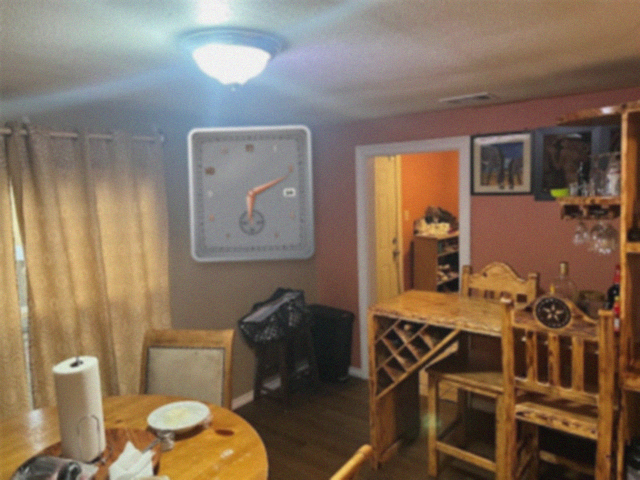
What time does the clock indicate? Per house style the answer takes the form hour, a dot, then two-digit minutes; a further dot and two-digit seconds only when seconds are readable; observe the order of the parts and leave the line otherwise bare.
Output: 6.11
